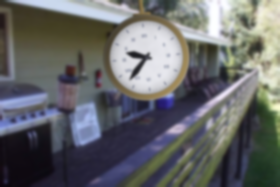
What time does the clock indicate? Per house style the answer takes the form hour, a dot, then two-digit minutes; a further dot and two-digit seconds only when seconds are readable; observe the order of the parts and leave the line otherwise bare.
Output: 9.37
